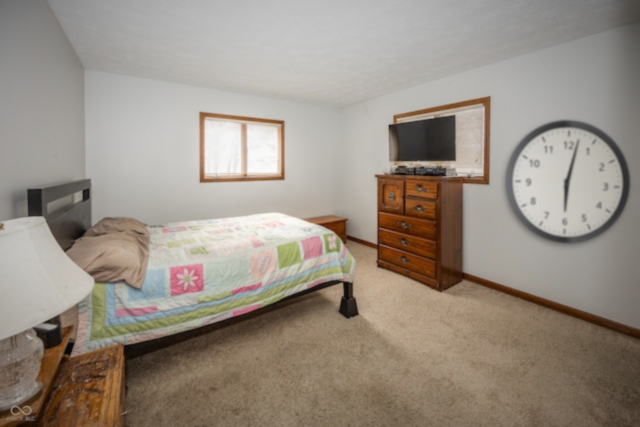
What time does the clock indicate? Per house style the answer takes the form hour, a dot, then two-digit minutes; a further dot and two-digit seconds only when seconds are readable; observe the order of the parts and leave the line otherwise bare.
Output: 6.02
